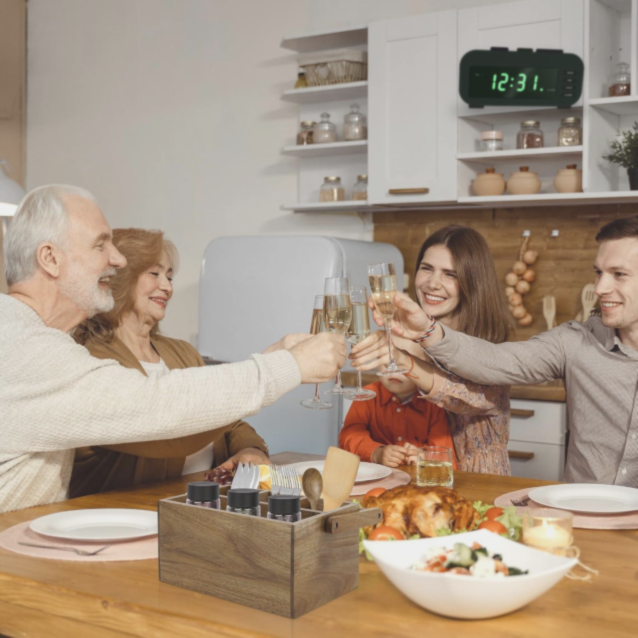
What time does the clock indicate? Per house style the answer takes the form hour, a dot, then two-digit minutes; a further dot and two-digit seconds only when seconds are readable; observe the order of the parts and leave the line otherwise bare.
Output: 12.31
